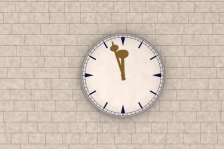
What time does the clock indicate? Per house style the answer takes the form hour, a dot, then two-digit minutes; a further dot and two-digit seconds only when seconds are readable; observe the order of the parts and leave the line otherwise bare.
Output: 11.57
